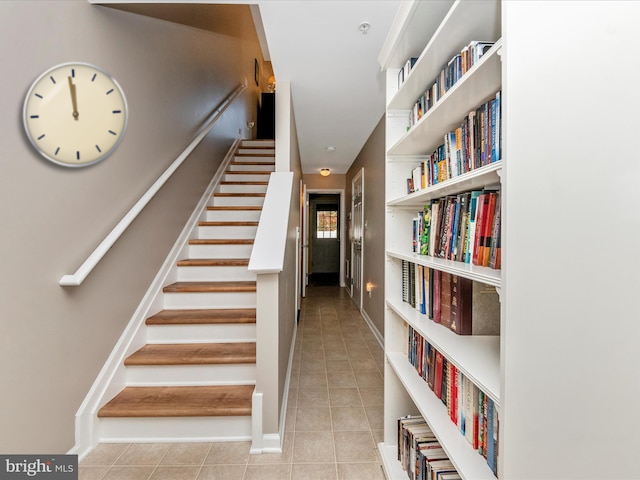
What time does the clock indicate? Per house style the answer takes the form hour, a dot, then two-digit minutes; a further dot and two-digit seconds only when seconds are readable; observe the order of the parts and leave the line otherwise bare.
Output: 11.59
